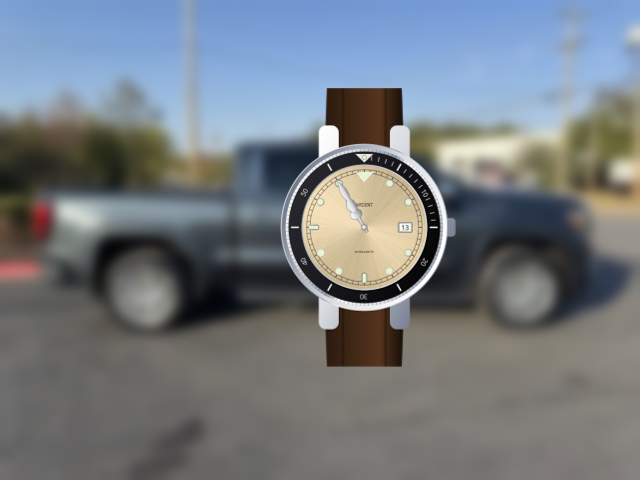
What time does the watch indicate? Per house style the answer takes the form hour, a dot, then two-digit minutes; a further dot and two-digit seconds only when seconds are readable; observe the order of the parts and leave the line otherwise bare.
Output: 10.55
